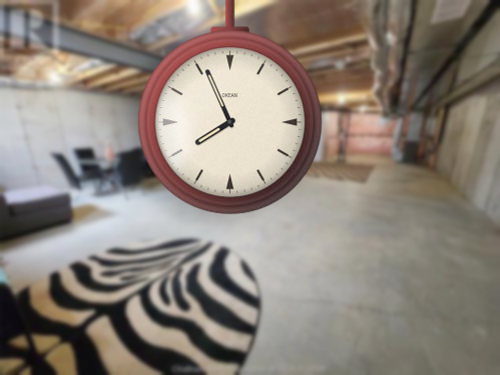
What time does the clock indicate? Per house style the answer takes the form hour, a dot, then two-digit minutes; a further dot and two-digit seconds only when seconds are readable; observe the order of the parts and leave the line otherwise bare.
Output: 7.56
